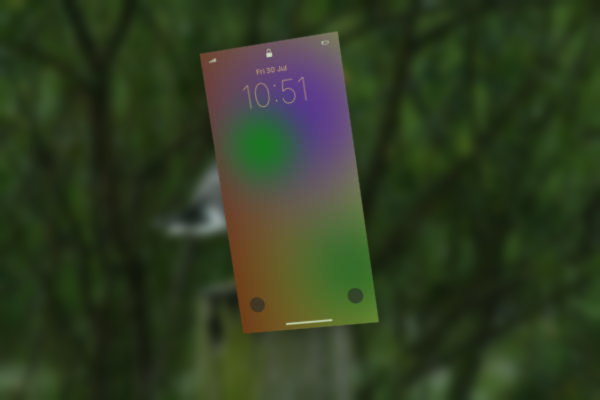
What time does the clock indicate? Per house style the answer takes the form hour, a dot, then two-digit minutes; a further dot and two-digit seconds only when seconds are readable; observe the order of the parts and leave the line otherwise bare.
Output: 10.51
